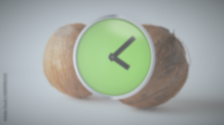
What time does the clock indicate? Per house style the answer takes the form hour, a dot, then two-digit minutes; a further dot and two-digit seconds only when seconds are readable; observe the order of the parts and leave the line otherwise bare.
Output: 4.08
